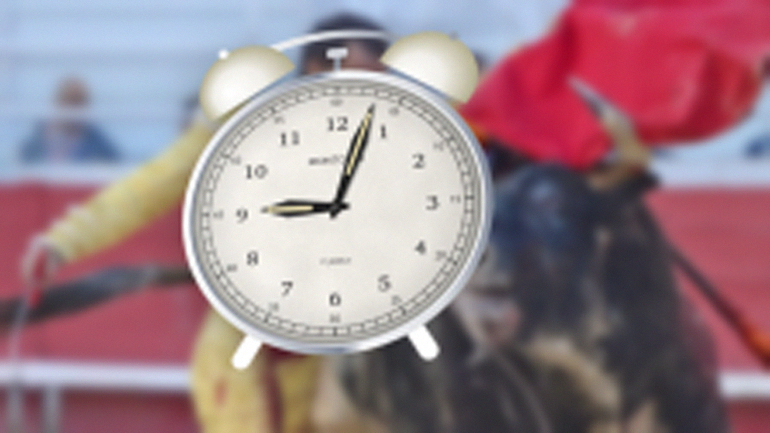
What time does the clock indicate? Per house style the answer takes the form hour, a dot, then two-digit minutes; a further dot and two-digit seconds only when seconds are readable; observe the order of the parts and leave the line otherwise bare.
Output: 9.03
